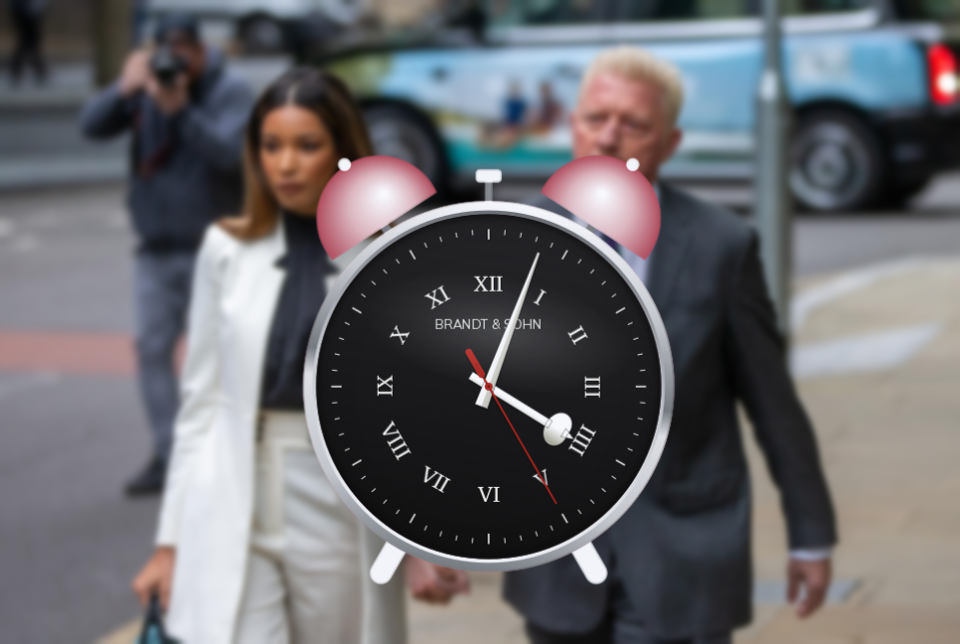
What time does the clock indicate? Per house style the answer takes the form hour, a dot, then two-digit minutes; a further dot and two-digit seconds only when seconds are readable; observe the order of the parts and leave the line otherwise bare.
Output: 4.03.25
